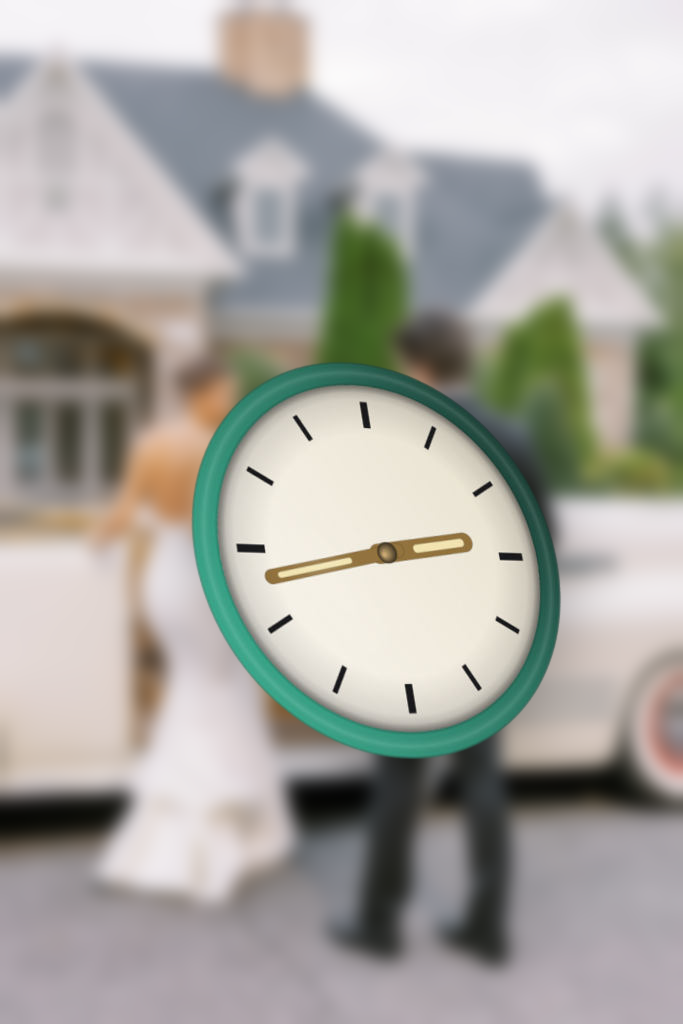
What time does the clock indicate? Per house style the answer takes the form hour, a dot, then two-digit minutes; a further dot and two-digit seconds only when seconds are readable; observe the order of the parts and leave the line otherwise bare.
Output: 2.43
